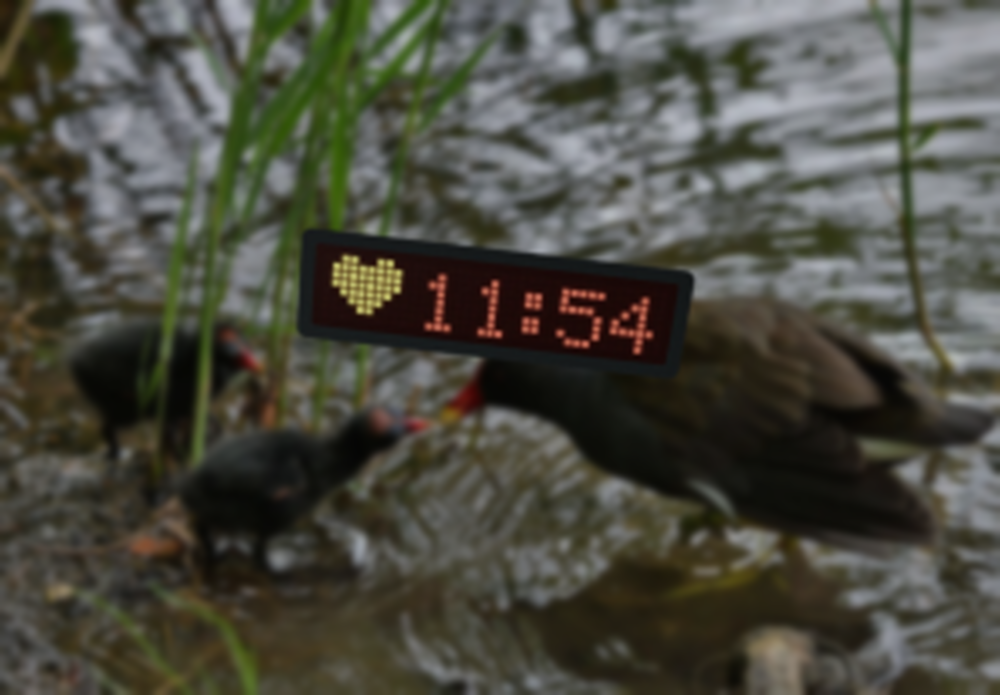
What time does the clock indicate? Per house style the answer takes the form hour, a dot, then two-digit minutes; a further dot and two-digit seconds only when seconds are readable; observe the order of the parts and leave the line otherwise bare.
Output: 11.54
